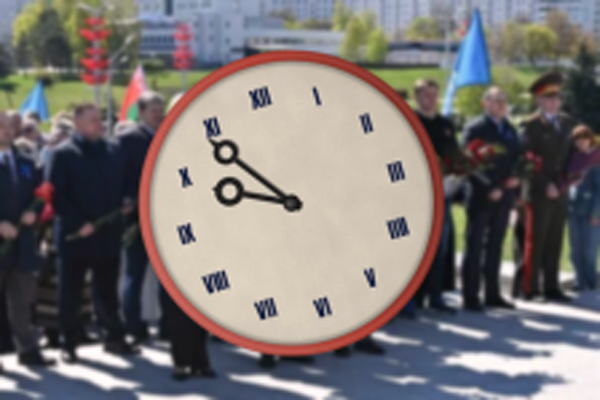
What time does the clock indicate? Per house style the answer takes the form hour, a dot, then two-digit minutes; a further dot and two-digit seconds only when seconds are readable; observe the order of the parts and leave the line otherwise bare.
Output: 9.54
